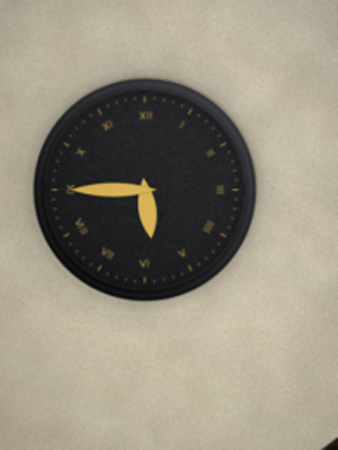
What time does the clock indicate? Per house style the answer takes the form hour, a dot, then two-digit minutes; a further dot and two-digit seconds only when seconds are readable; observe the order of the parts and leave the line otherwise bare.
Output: 5.45
